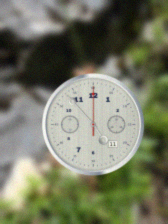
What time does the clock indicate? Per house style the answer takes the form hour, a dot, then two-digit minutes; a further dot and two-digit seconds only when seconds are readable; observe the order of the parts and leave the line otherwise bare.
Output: 4.53
